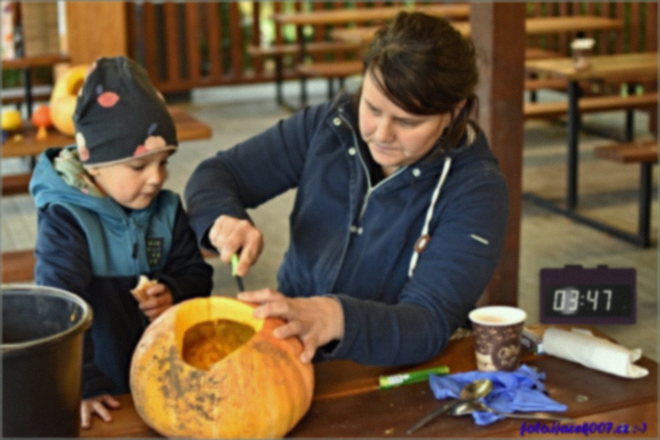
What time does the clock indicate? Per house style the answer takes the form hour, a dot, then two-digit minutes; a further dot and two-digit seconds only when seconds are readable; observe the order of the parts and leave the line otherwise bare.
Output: 3.47
